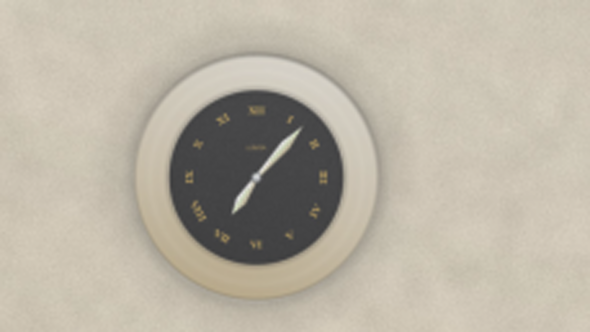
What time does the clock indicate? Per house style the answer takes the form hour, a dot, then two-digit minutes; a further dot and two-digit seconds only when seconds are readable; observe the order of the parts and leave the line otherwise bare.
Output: 7.07
